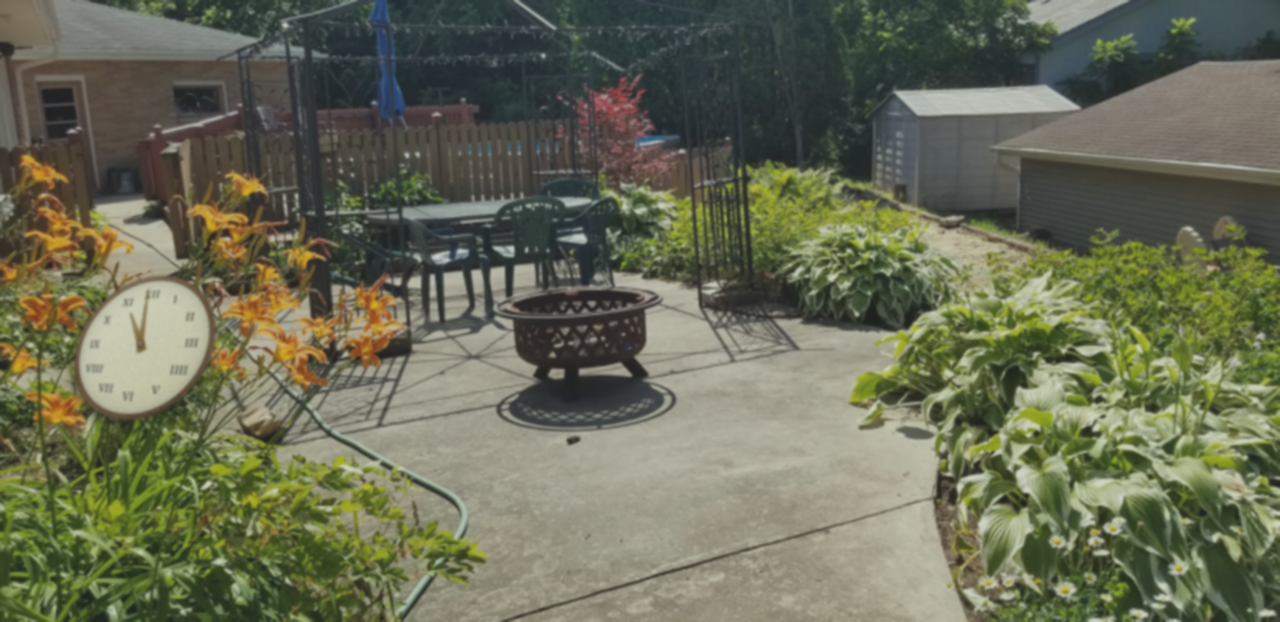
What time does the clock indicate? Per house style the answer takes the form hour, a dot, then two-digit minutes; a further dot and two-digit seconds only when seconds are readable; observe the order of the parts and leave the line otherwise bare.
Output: 10.59
